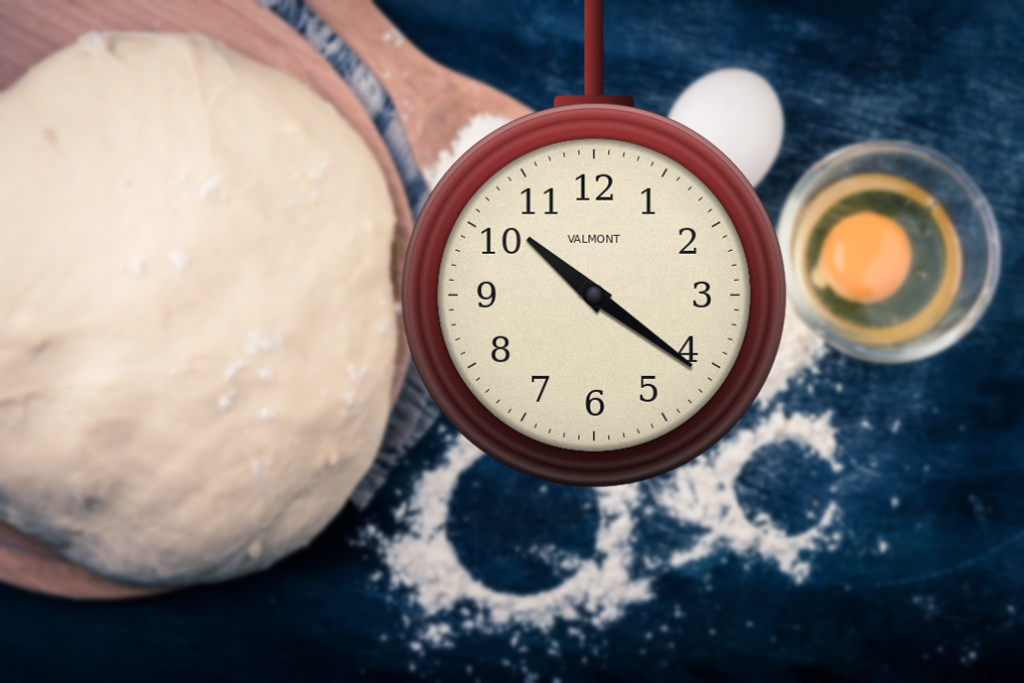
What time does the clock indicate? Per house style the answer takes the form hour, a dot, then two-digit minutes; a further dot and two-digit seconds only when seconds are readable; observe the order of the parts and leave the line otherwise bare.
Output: 10.21
